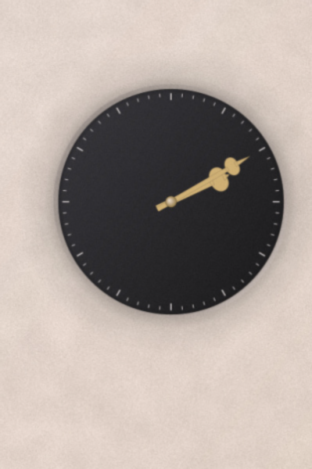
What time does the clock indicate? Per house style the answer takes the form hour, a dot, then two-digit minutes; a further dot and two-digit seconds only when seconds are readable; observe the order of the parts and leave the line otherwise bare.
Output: 2.10
